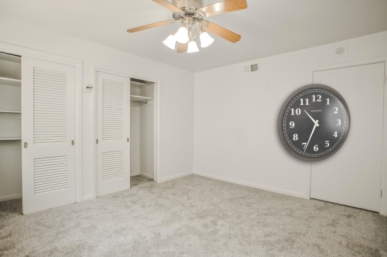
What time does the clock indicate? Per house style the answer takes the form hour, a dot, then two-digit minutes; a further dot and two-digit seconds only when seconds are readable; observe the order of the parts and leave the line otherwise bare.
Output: 10.34
